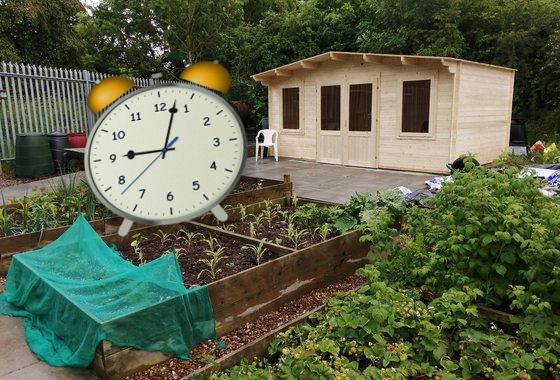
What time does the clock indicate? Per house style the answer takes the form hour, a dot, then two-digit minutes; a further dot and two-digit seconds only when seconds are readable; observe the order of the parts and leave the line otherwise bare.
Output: 9.02.38
